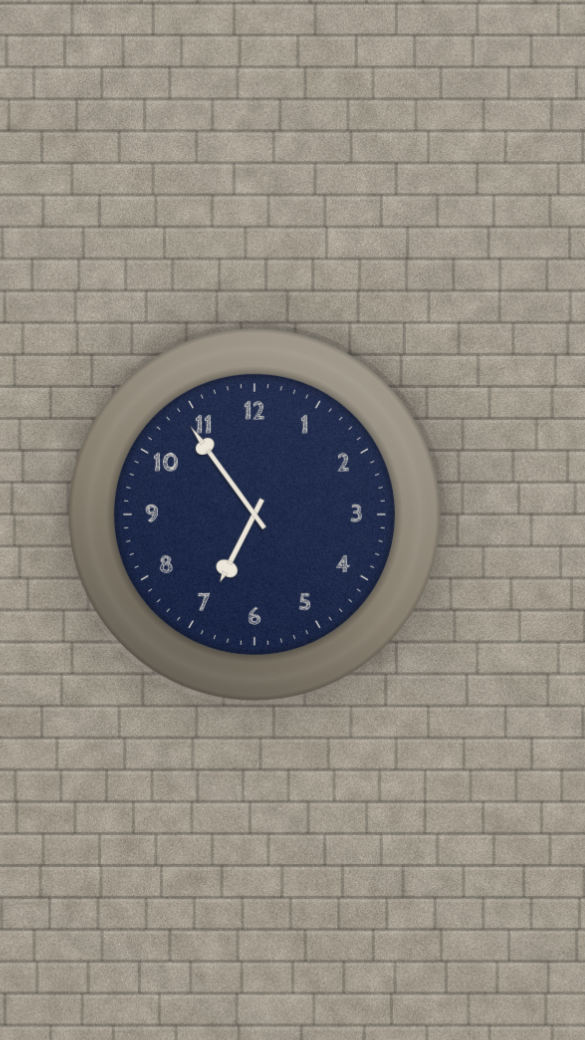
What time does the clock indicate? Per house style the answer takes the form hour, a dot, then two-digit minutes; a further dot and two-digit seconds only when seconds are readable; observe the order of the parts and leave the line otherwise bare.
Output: 6.54
